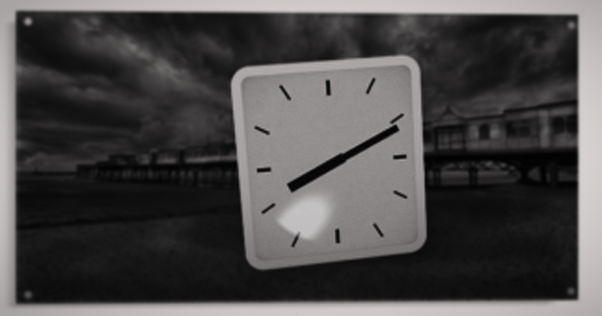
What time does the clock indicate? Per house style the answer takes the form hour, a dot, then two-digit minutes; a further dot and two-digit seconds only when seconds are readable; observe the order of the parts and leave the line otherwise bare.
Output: 8.11
